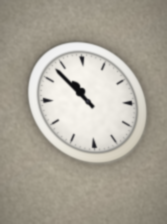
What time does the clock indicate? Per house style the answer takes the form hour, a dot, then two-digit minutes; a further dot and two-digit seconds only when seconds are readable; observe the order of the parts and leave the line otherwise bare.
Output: 10.53
